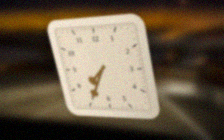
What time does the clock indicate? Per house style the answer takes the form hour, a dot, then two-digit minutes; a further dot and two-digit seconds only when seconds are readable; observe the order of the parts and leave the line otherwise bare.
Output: 7.35
